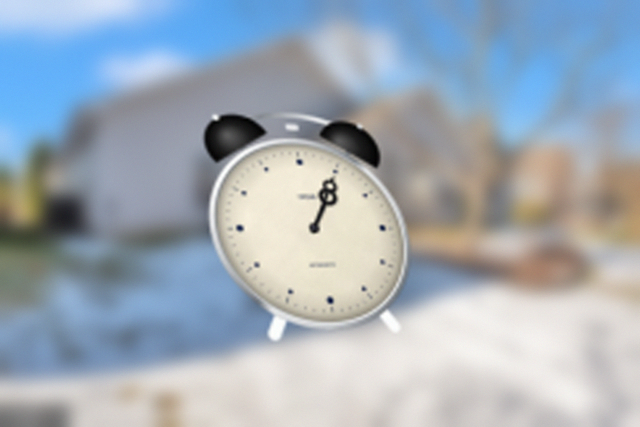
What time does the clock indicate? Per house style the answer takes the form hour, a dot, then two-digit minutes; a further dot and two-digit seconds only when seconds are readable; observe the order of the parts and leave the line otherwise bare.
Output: 1.05
